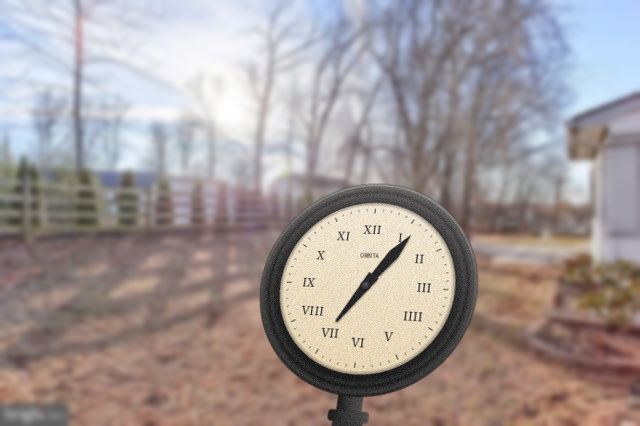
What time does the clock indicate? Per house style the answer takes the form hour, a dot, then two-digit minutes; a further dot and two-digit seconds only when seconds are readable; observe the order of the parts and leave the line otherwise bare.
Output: 7.06
